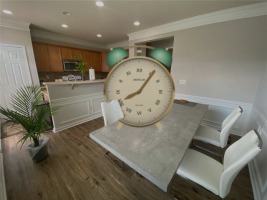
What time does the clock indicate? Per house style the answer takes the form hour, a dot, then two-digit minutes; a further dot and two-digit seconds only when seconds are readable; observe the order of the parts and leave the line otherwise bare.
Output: 8.06
